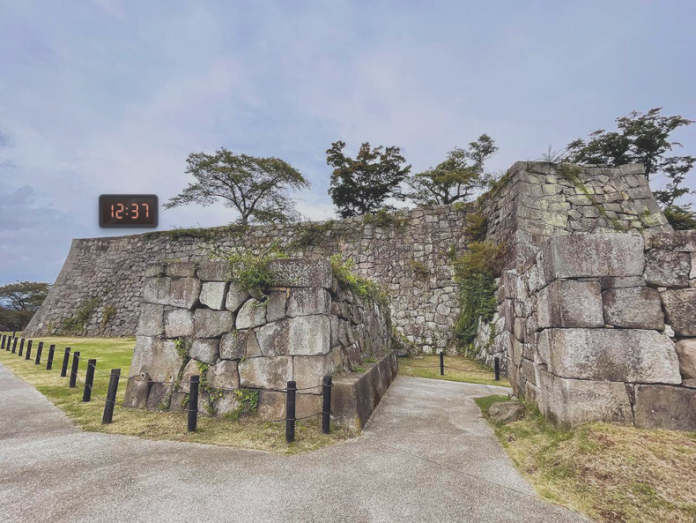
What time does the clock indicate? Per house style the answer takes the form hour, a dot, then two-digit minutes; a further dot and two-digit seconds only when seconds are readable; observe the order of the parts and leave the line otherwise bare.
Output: 12.37
